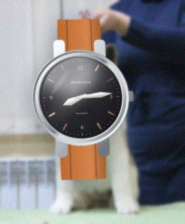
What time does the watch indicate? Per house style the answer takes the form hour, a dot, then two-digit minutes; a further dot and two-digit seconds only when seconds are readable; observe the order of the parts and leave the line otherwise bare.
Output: 8.14
